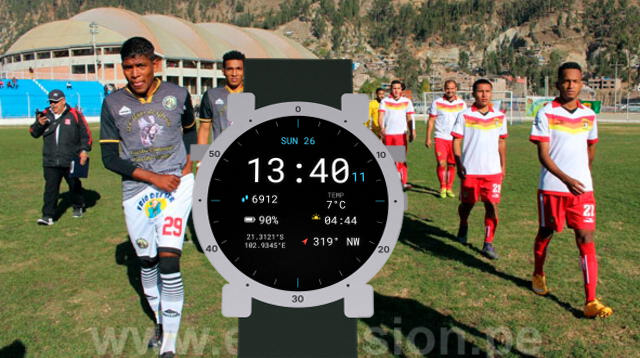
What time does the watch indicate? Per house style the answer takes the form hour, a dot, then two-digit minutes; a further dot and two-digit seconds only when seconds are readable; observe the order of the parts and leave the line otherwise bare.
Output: 13.40.11
